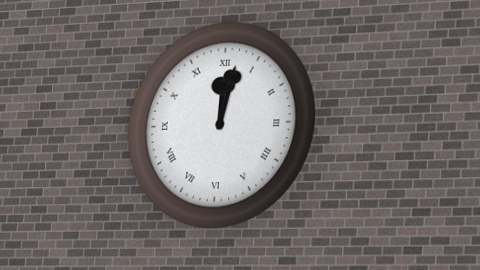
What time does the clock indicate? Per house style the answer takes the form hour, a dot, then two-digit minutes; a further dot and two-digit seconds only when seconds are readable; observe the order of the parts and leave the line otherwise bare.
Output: 12.02
